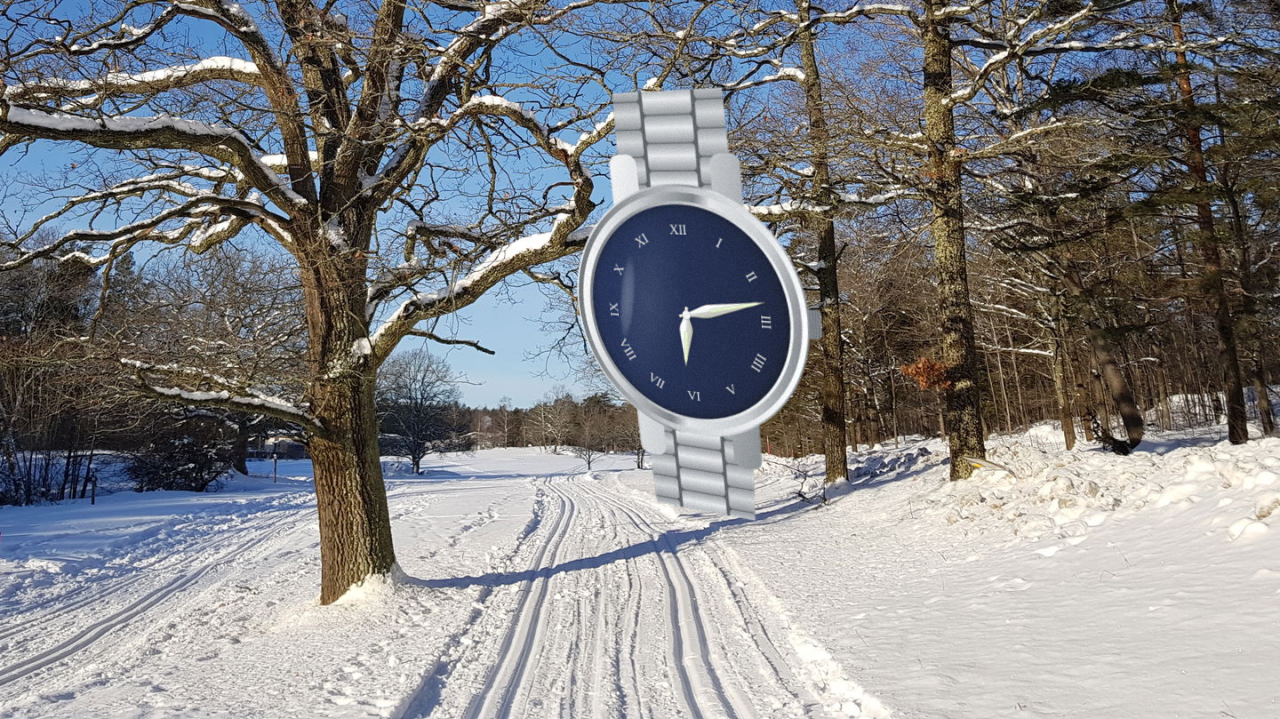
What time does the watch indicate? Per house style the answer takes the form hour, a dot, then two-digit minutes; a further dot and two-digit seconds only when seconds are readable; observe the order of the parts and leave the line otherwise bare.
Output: 6.13
